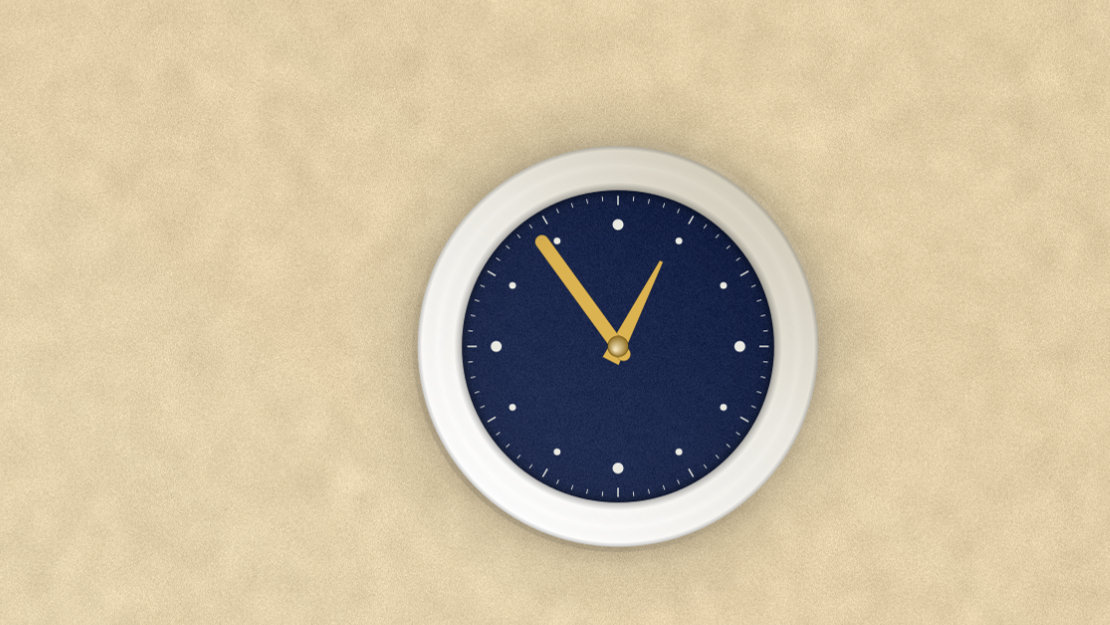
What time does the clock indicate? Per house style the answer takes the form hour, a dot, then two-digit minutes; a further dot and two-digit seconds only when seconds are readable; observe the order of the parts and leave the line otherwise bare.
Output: 12.54
